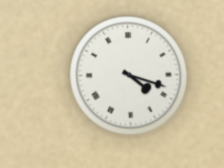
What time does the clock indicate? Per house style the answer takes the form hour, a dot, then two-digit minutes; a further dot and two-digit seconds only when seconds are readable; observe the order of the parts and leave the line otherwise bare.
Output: 4.18
